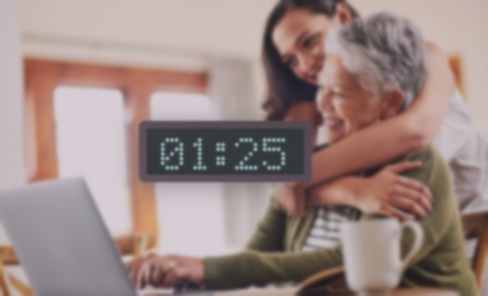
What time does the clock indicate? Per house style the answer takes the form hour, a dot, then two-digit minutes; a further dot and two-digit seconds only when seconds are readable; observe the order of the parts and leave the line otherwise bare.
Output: 1.25
